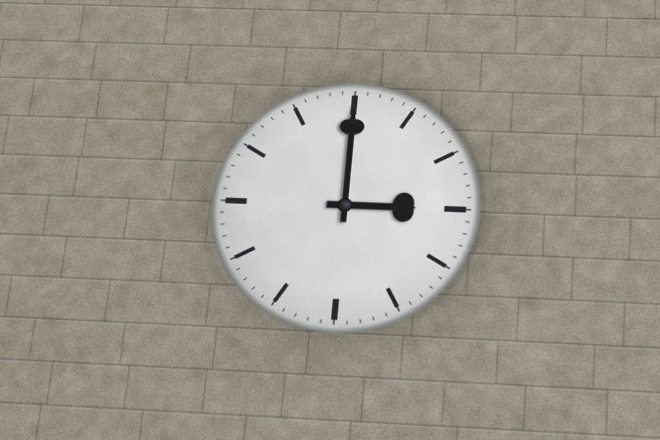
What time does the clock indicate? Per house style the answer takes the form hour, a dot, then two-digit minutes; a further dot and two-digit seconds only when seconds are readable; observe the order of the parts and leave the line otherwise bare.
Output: 3.00
